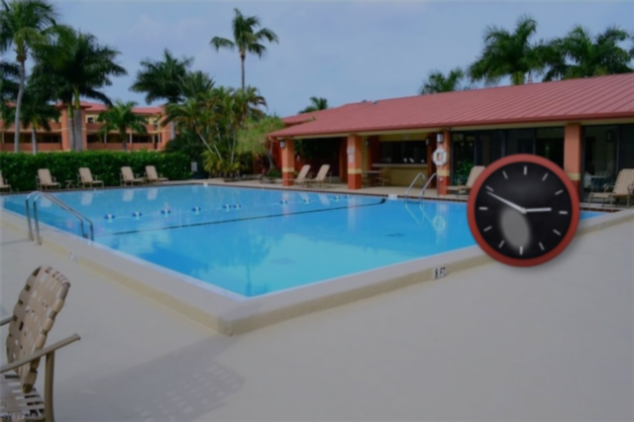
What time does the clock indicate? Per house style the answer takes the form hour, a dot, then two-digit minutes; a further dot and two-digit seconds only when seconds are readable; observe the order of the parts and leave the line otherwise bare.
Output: 2.49
